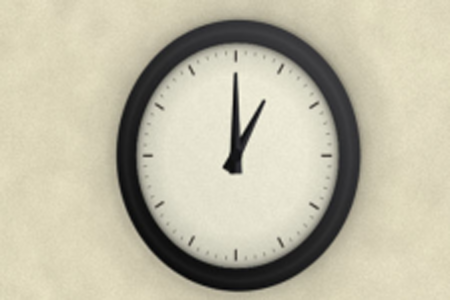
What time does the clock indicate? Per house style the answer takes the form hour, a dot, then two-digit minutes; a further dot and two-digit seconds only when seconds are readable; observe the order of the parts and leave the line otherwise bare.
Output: 1.00
